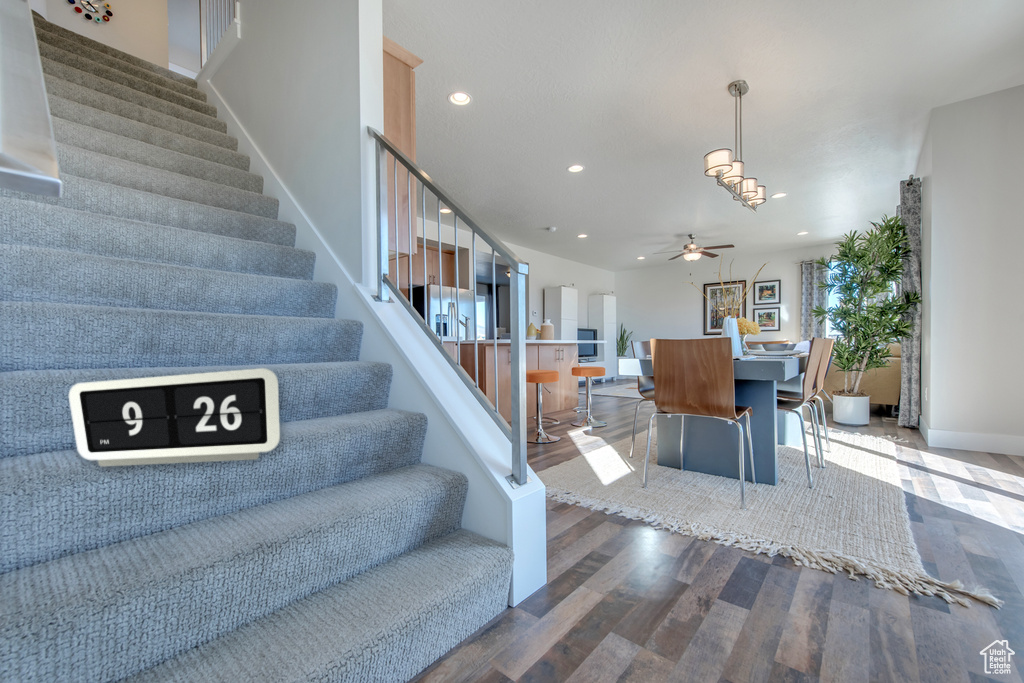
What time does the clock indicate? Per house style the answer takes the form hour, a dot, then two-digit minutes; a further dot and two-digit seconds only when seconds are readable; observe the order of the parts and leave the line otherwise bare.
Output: 9.26
